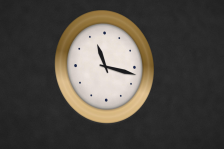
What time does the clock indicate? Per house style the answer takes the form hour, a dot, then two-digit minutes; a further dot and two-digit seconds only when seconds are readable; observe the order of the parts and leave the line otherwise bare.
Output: 11.17
